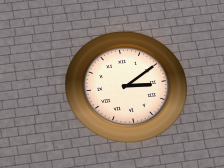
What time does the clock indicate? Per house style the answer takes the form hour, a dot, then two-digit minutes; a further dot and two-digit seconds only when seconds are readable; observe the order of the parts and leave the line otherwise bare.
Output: 3.10
